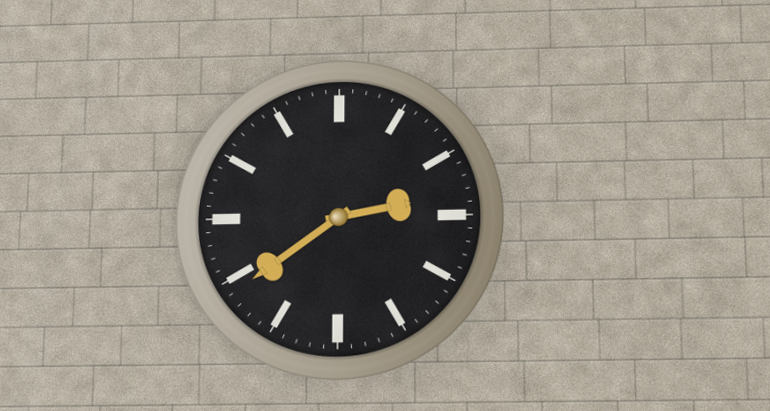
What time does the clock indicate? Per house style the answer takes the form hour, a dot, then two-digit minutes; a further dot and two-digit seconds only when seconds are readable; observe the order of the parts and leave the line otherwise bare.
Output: 2.39
